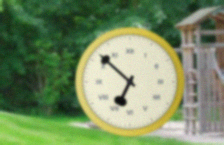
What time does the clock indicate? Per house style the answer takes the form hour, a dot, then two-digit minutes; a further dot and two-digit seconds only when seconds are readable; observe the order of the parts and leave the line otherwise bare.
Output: 6.52
